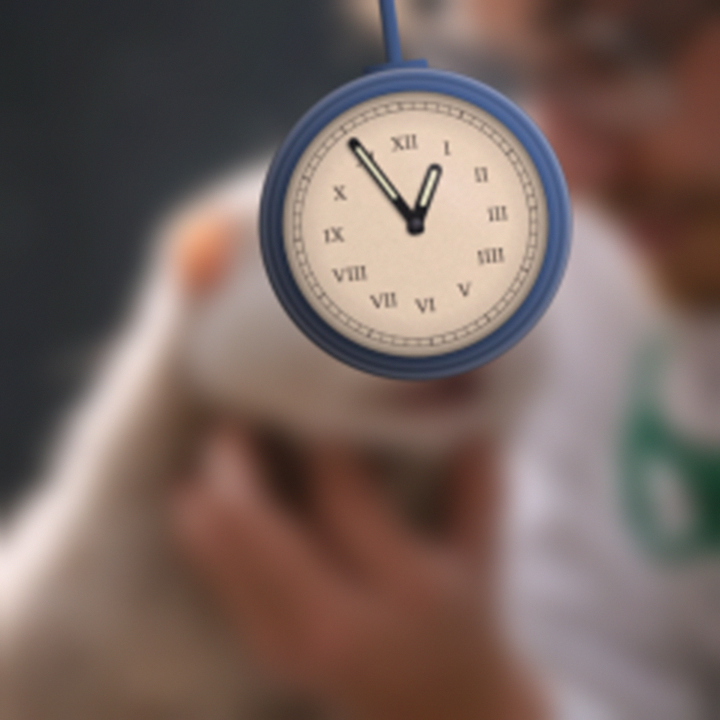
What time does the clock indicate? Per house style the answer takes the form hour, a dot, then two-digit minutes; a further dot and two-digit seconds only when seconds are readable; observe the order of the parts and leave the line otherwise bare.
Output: 12.55
